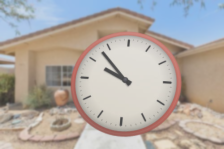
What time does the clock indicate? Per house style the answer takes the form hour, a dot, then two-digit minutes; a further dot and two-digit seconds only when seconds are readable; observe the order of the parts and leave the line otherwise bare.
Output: 9.53
